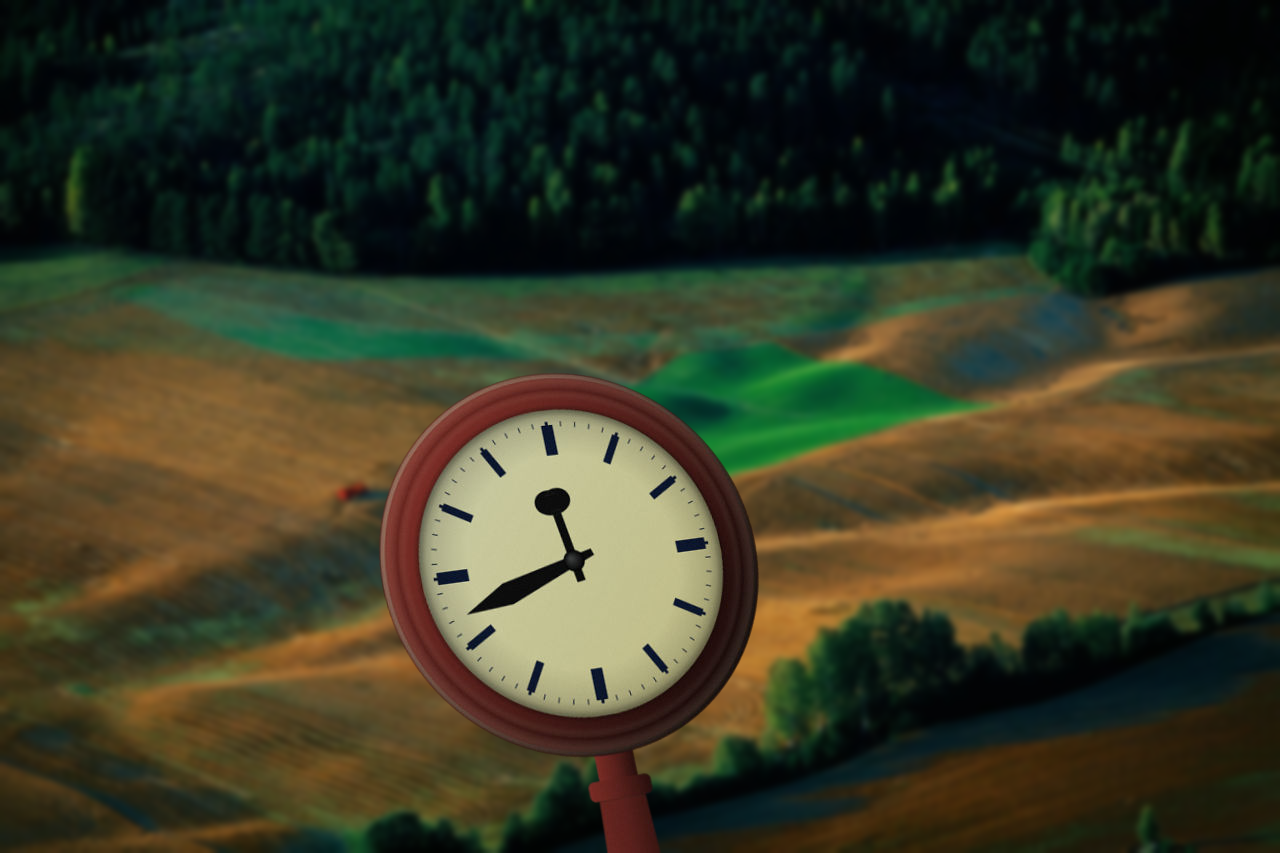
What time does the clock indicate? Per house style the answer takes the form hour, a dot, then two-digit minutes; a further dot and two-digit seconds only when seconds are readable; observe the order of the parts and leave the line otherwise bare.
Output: 11.42
